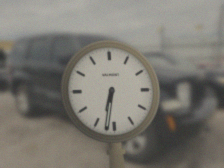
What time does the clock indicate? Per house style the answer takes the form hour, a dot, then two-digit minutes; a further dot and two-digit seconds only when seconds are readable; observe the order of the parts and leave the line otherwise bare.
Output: 6.32
